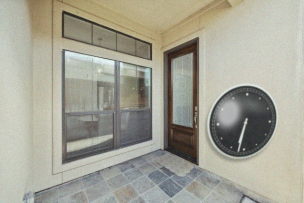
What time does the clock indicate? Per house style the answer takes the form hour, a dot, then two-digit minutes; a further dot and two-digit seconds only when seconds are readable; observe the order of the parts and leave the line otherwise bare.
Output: 6.32
